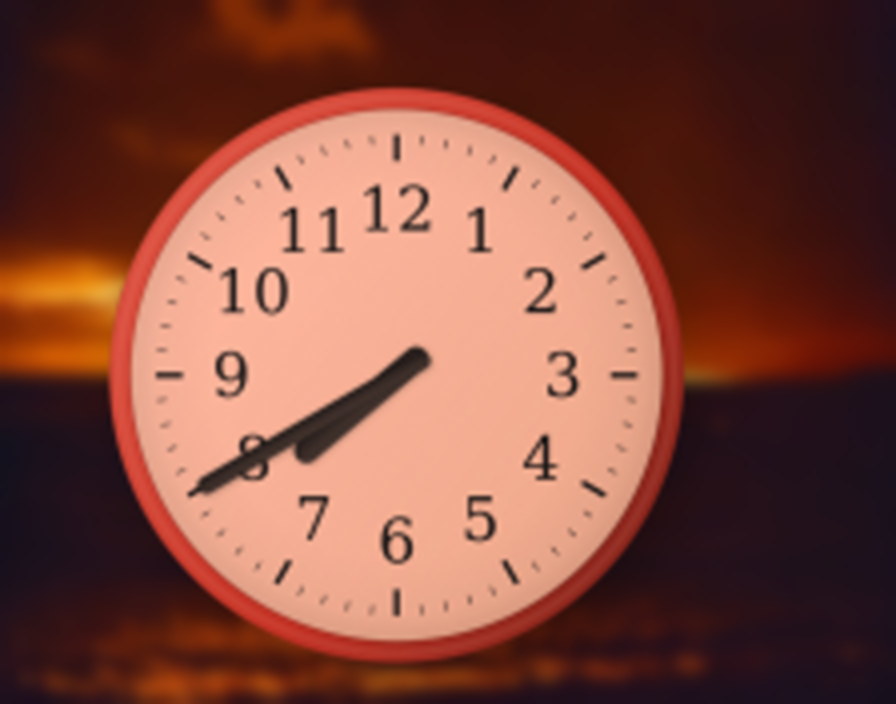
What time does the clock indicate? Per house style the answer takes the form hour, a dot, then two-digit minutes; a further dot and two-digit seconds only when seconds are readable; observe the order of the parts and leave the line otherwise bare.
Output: 7.40
